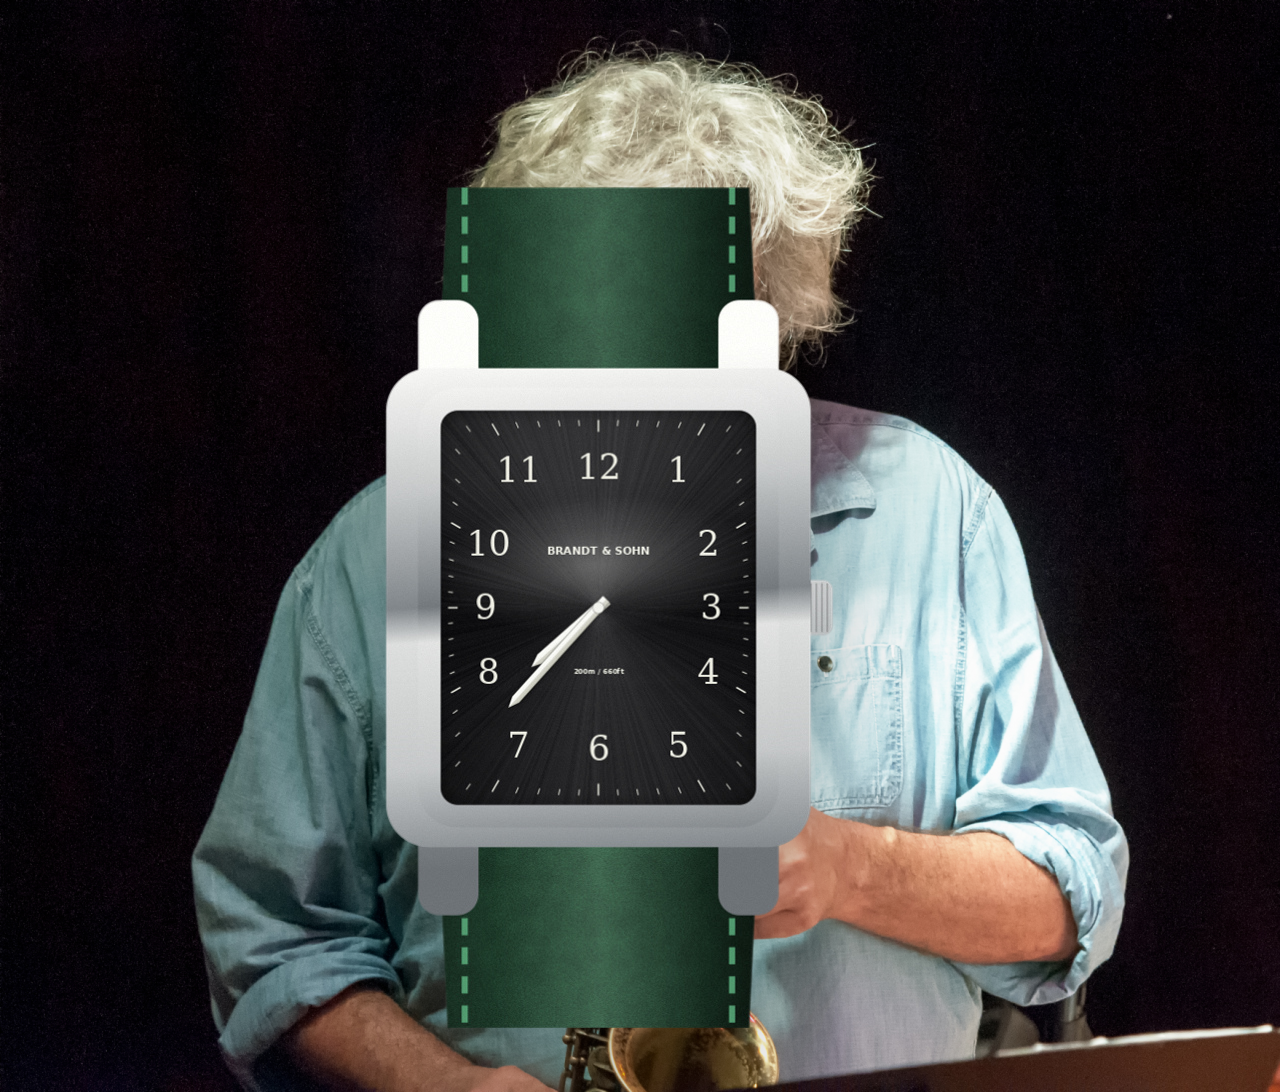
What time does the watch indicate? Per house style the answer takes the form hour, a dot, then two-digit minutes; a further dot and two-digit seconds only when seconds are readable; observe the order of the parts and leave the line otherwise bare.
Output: 7.37
